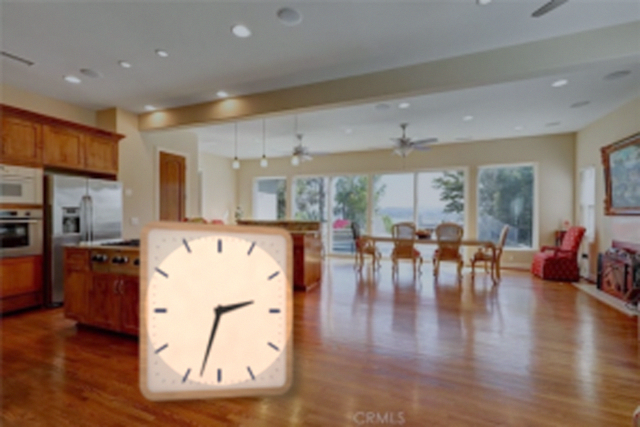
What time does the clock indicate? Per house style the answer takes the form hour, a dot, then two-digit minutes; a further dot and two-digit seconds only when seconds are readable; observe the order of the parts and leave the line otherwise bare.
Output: 2.33
